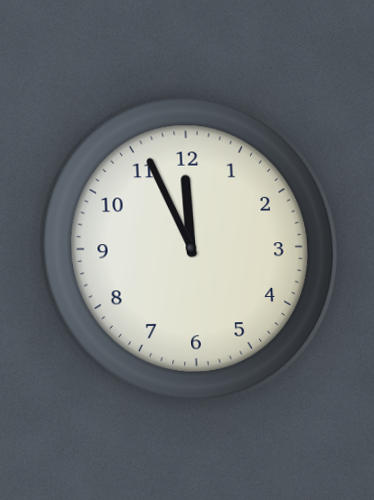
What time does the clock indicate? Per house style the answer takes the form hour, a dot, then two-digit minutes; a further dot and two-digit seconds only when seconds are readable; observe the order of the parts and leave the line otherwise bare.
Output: 11.56
